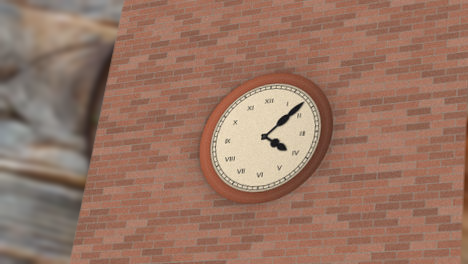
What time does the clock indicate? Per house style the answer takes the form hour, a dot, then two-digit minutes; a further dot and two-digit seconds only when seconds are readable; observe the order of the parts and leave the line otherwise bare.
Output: 4.08
